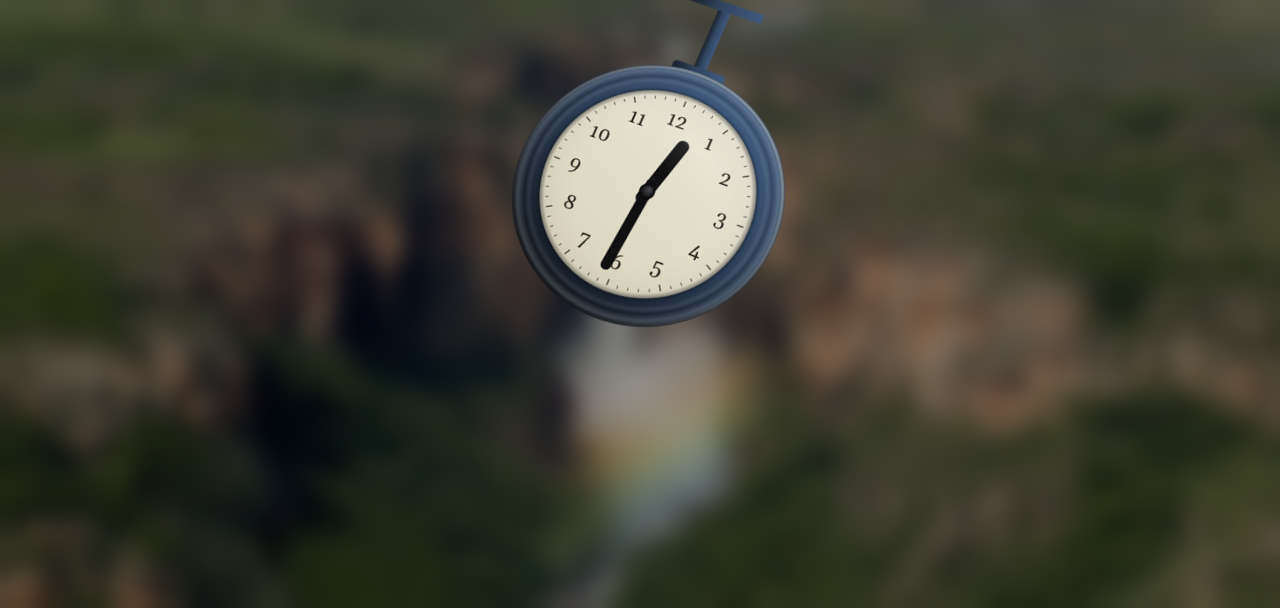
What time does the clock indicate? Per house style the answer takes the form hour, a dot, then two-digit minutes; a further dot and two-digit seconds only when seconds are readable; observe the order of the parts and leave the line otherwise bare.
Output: 12.31
